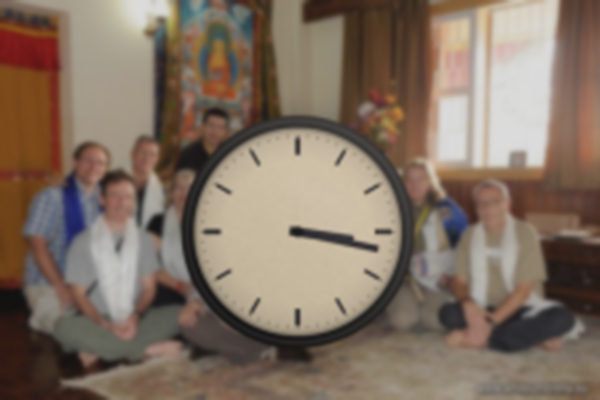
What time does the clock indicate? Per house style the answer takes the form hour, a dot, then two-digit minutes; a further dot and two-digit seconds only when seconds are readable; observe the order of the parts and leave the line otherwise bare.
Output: 3.17
